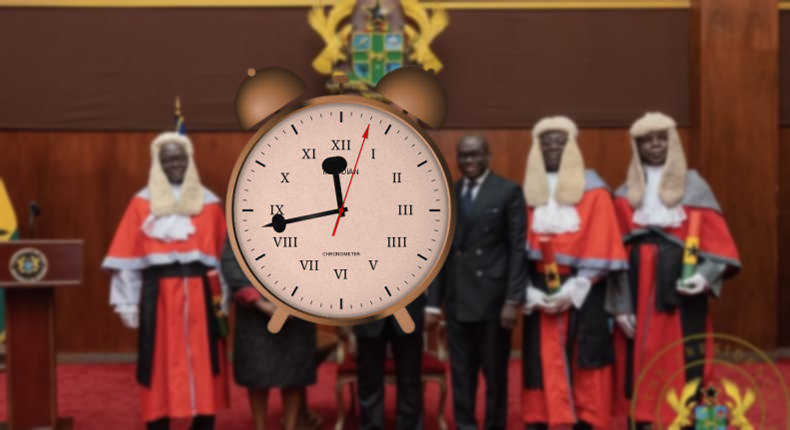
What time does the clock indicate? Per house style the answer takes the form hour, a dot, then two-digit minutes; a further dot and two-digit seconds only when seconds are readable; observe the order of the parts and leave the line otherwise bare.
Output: 11.43.03
